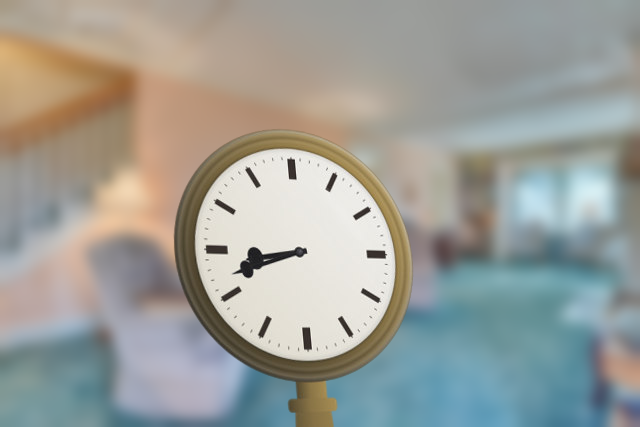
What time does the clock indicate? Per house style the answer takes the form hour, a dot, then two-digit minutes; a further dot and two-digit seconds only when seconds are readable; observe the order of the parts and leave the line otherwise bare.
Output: 8.42
